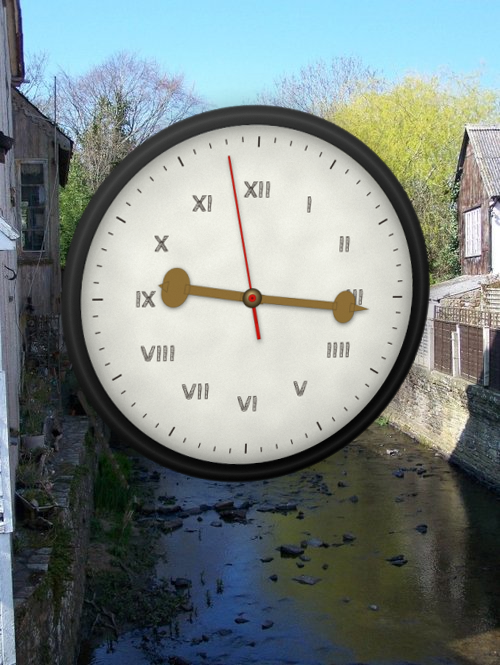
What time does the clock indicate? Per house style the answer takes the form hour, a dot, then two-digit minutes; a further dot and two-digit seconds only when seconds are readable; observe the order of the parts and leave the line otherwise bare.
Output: 9.15.58
